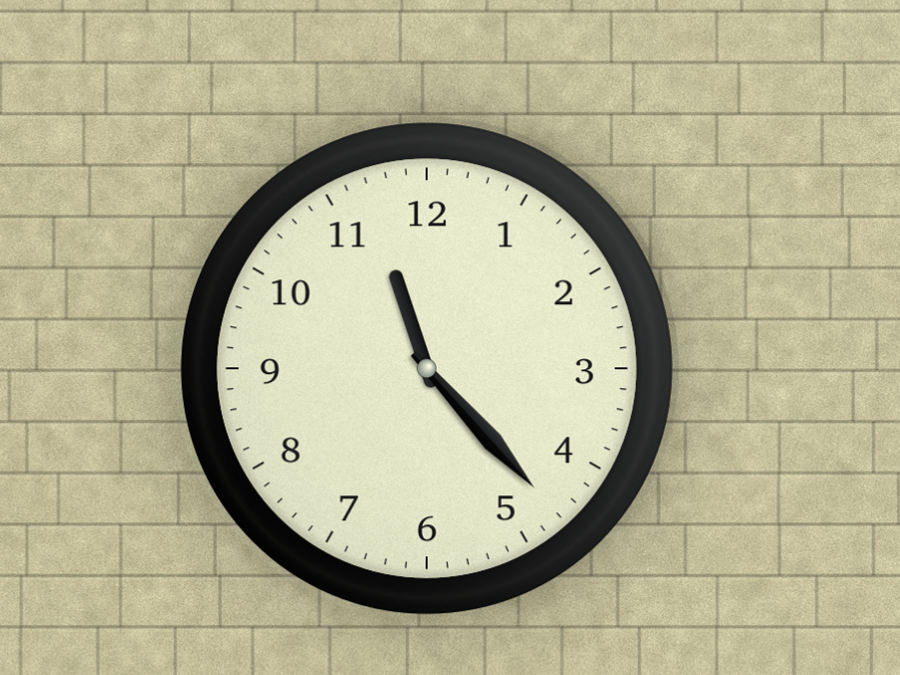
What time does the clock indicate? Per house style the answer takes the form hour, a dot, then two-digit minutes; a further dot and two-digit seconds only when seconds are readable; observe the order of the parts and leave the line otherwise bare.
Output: 11.23
